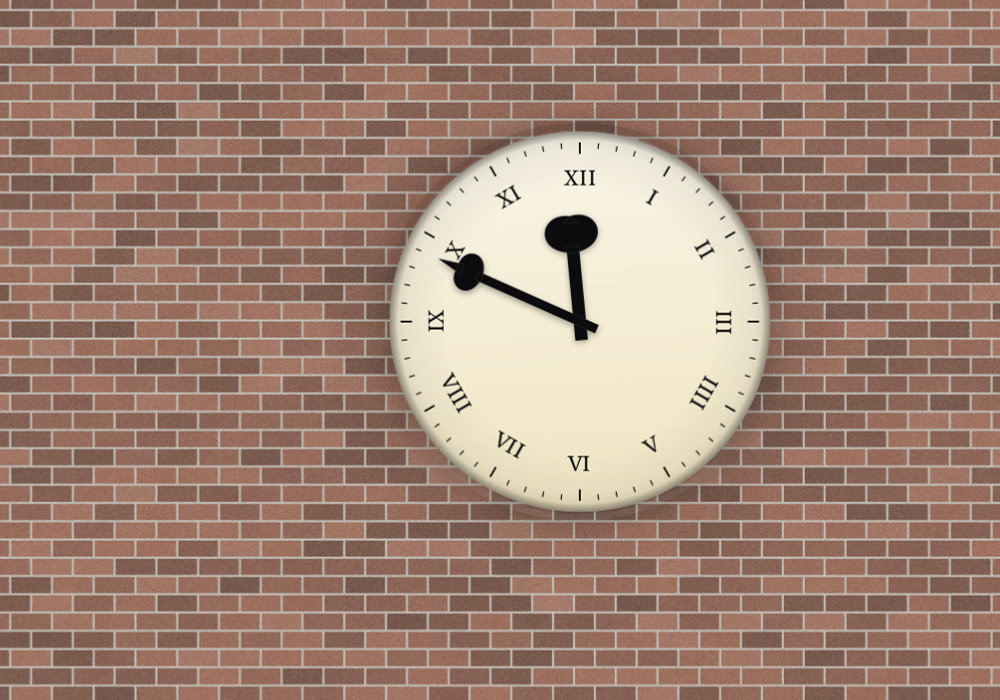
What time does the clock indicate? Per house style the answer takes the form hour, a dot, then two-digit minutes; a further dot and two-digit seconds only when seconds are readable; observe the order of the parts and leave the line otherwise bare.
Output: 11.49
